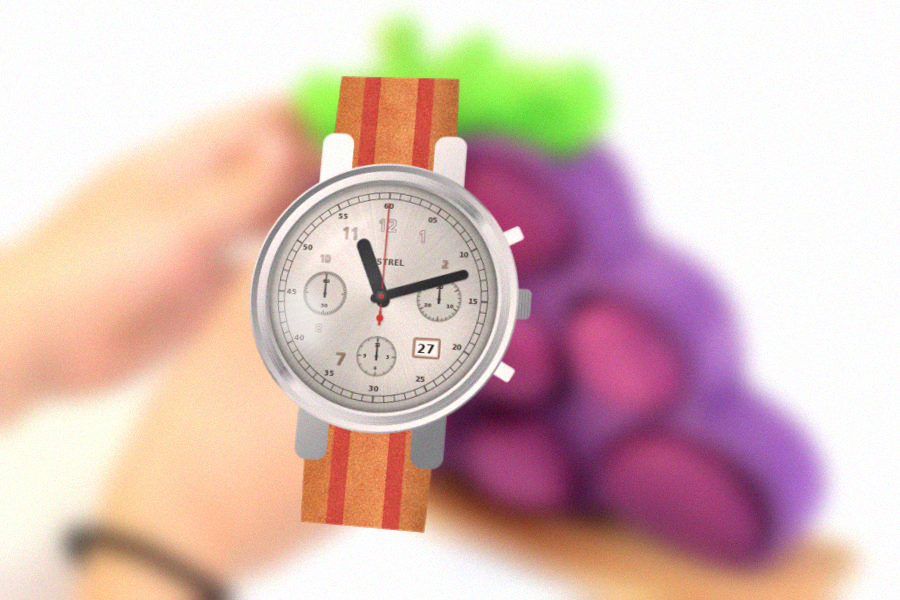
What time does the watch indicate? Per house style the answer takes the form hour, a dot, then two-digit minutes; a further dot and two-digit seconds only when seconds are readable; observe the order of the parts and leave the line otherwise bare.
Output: 11.12
